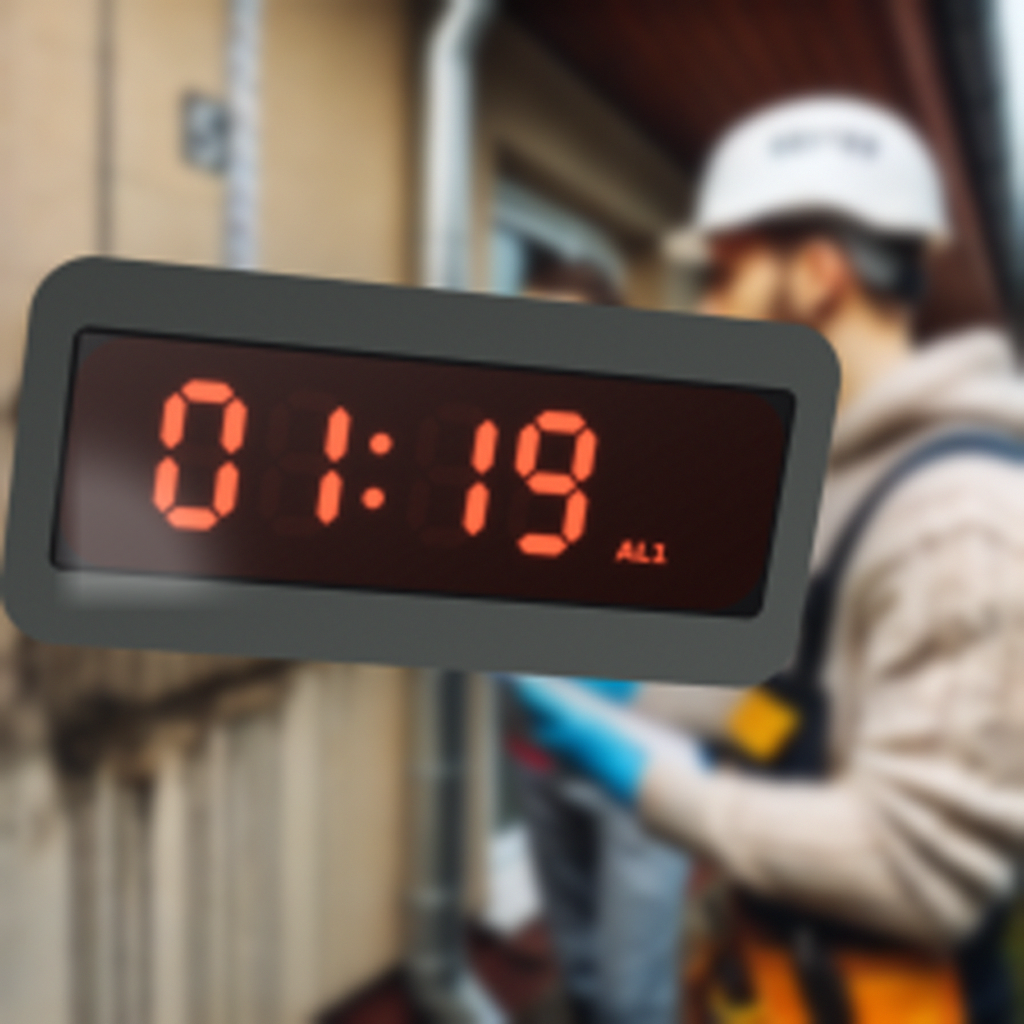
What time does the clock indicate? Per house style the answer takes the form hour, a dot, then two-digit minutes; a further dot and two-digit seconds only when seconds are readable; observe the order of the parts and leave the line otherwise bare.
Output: 1.19
